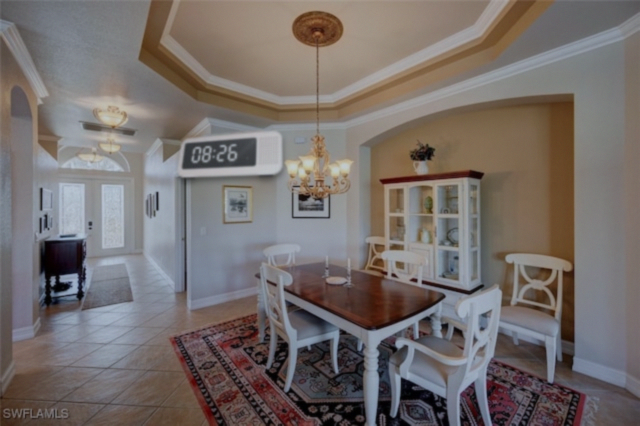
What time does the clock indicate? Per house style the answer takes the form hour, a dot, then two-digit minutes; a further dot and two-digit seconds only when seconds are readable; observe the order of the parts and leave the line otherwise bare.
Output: 8.26
